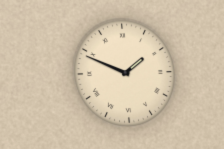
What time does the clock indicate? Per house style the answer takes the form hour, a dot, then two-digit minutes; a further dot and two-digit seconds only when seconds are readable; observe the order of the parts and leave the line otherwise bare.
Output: 1.49
